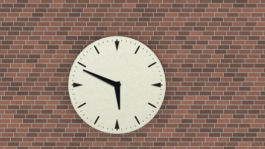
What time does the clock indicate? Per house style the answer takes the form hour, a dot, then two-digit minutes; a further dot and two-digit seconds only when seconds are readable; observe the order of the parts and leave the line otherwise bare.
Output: 5.49
